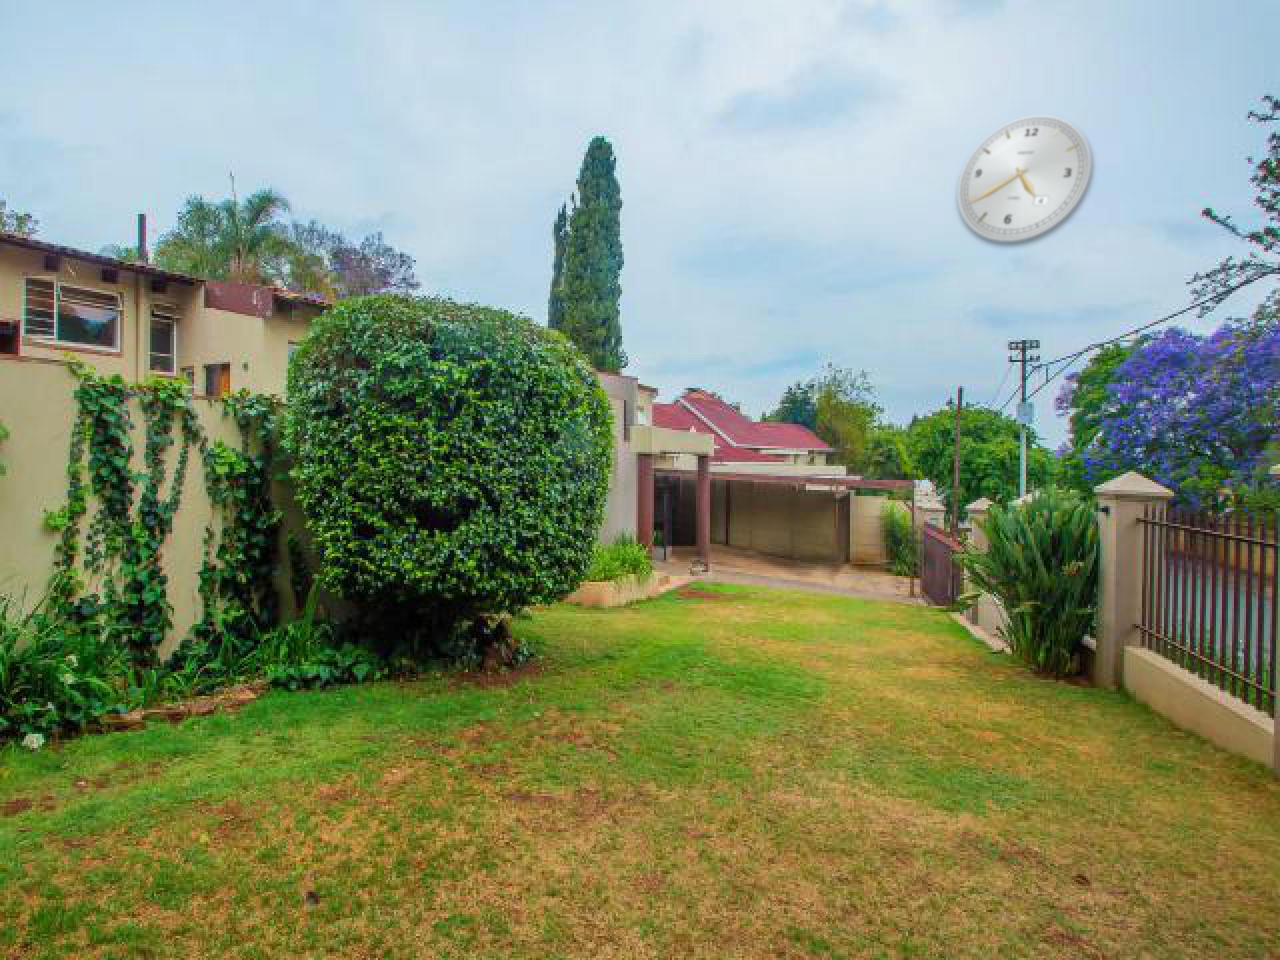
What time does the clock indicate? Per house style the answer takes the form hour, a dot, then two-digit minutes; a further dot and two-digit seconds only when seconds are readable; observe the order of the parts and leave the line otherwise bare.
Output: 4.39
